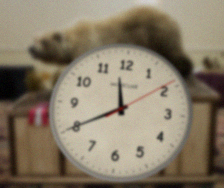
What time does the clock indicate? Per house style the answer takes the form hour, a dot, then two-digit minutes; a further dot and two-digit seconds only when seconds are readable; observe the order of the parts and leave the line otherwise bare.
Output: 11.40.09
